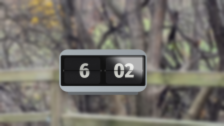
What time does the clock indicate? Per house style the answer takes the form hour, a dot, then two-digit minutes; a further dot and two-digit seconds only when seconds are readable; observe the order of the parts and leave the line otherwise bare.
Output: 6.02
